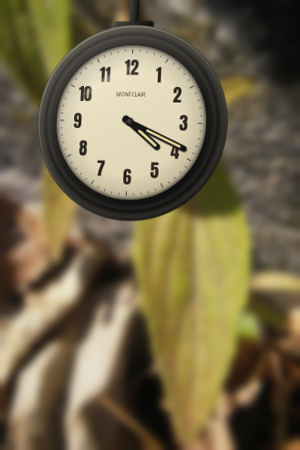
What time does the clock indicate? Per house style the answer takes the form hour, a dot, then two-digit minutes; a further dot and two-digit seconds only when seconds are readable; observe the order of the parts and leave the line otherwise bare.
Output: 4.19
